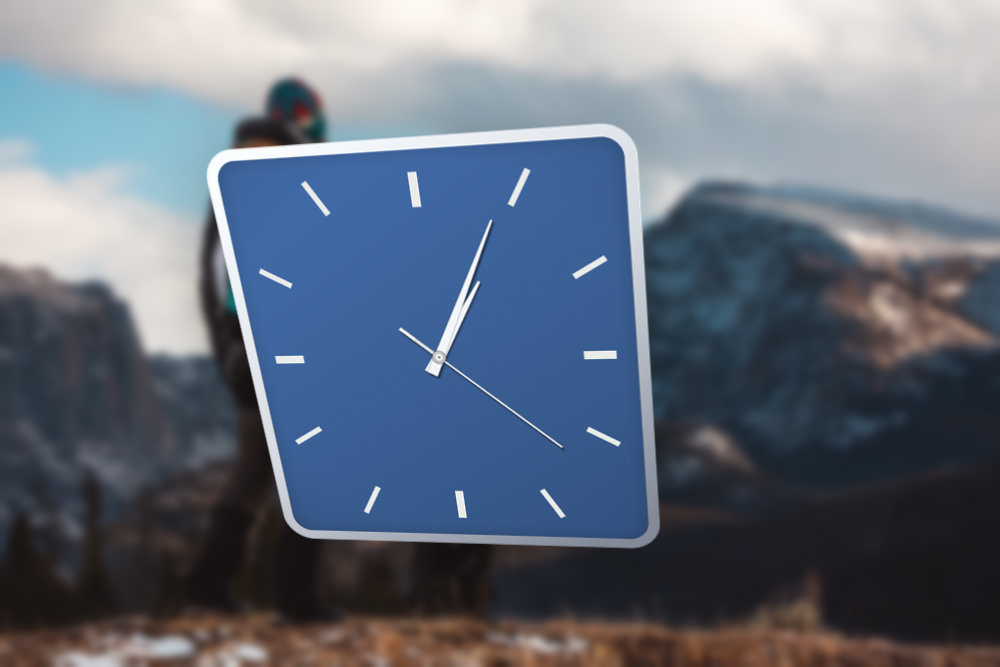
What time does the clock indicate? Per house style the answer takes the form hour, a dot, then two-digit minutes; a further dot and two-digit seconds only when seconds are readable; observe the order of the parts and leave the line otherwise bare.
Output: 1.04.22
